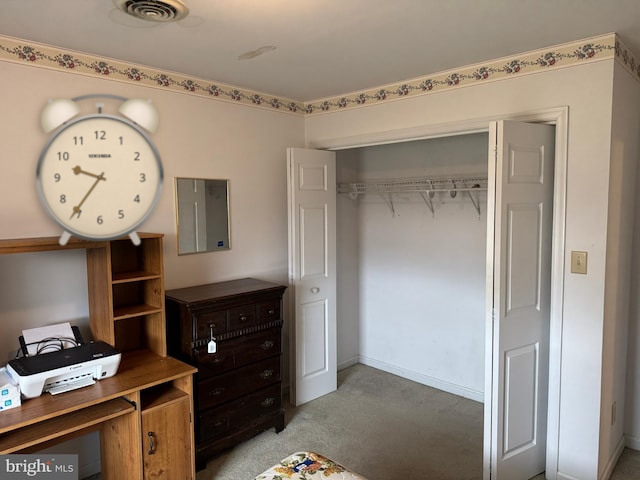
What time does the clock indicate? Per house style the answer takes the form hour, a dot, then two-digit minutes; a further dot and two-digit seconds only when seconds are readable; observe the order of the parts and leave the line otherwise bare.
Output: 9.36
